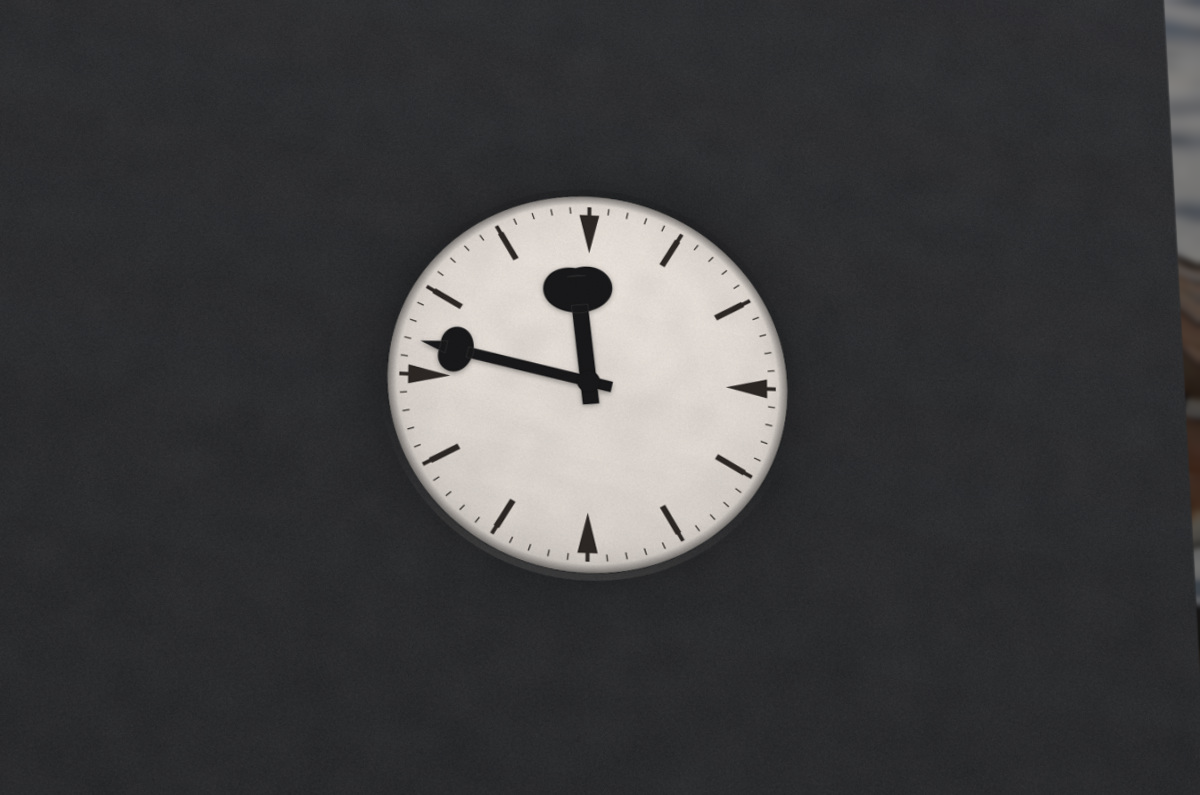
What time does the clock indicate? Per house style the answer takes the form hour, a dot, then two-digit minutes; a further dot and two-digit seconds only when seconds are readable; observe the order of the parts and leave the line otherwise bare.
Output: 11.47
